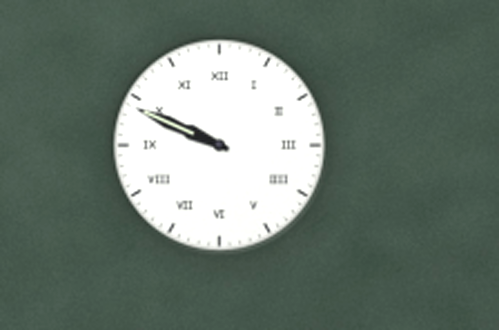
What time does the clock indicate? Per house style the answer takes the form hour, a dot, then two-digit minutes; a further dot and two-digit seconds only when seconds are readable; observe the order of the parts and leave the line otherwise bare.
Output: 9.49
